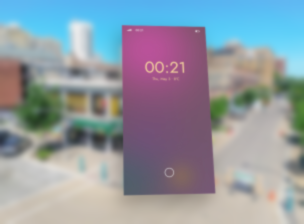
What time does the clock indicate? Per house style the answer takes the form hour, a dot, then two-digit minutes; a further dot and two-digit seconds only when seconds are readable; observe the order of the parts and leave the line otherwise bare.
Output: 0.21
